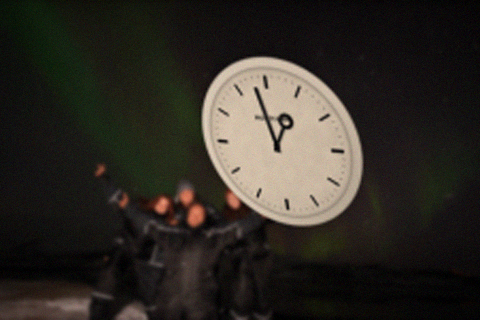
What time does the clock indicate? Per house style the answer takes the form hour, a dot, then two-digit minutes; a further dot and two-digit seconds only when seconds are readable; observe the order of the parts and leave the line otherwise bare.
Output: 12.58
